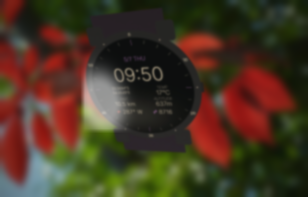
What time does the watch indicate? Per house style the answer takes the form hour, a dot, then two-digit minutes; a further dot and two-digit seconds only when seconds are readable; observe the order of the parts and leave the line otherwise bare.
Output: 9.50
